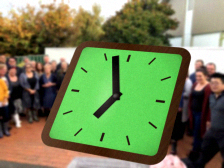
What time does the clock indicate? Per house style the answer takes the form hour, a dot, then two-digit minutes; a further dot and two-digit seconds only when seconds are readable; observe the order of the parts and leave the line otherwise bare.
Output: 6.57
